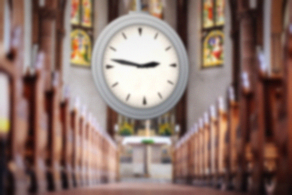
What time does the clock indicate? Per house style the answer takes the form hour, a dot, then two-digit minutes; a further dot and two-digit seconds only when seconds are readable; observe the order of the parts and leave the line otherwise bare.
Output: 2.47
